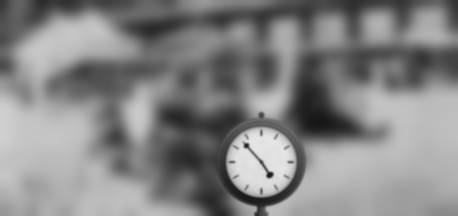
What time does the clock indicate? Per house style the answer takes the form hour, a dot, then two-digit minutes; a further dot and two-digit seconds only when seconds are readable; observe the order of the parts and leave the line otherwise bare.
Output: 4.53
